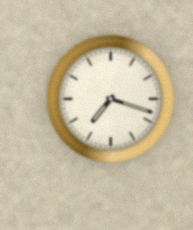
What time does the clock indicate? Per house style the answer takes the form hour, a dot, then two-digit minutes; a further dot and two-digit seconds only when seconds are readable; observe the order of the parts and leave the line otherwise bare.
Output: 7.18
